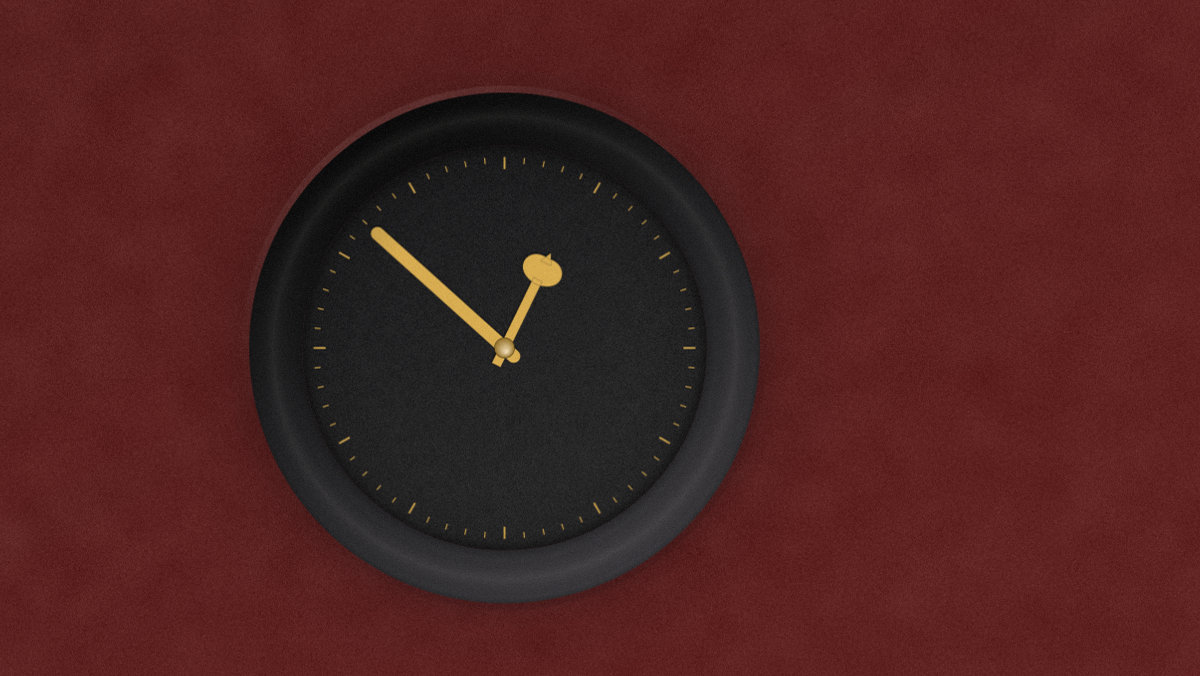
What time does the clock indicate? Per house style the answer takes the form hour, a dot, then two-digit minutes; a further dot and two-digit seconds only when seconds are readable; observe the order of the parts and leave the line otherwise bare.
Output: 12.52
